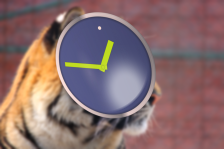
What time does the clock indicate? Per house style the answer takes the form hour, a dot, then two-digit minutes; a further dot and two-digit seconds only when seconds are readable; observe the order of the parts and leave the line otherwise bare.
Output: 12.45
